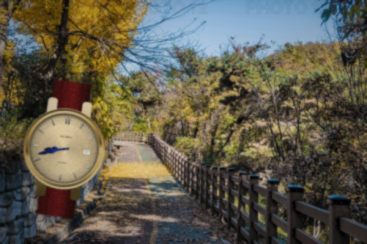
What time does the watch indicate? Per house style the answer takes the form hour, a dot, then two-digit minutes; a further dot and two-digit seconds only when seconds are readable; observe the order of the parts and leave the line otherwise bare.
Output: 8.42
